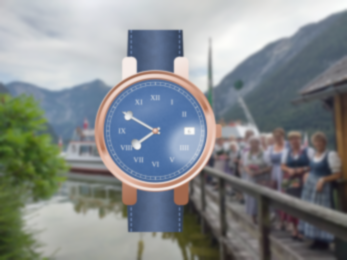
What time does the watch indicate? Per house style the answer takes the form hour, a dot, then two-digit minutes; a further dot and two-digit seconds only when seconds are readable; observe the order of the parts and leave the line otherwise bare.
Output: 7.50
